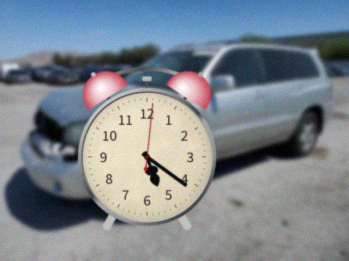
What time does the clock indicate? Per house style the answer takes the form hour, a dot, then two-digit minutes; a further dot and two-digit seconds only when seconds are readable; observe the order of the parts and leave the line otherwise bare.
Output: 5.21.01
